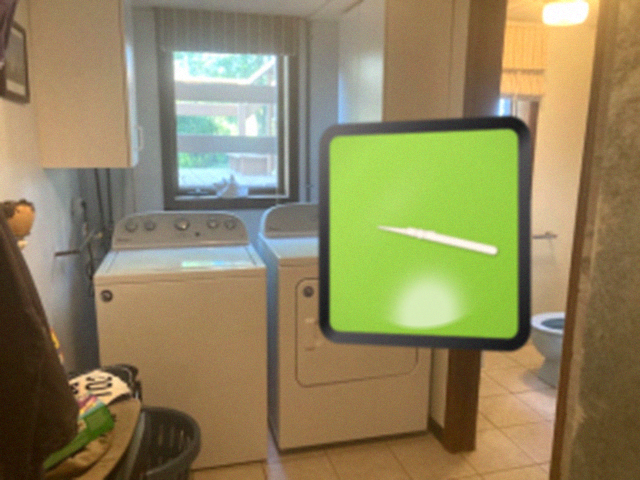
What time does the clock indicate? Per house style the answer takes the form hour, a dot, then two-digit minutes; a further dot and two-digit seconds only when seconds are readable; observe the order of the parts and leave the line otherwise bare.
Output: 9.17
